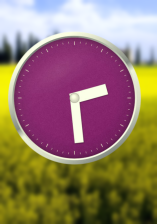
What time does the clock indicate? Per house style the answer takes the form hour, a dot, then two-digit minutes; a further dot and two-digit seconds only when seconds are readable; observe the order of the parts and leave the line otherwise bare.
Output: 2.29
